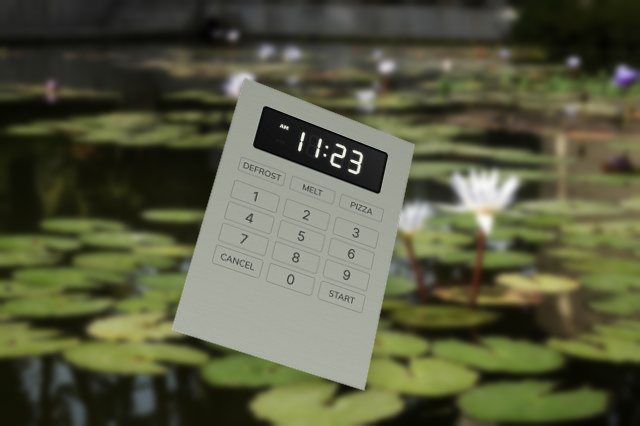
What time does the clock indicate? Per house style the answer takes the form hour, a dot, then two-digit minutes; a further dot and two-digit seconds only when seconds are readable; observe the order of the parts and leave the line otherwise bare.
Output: 11.23
